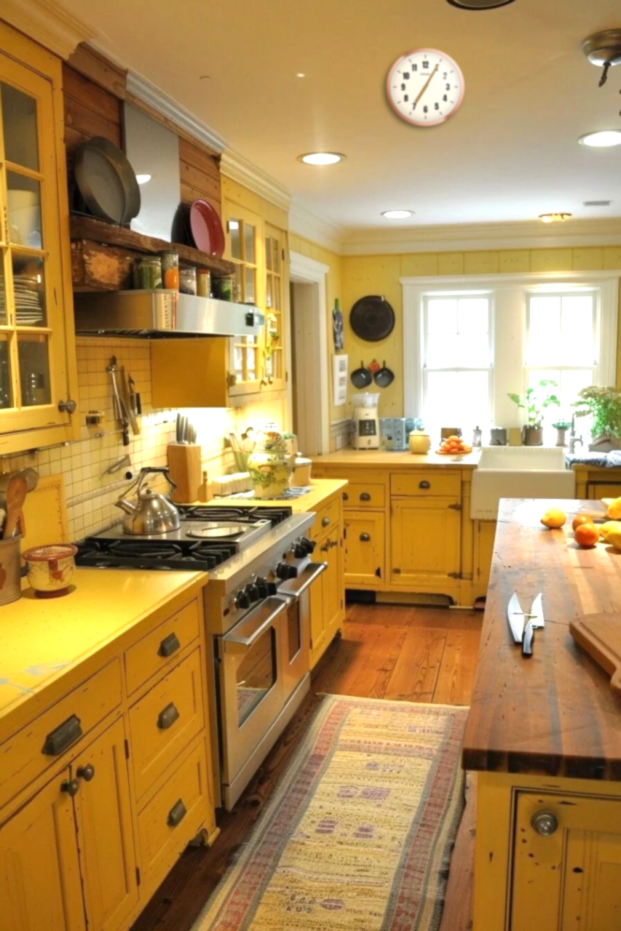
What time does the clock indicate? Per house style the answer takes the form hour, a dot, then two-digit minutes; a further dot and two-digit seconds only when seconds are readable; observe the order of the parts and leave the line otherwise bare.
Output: 7.05
